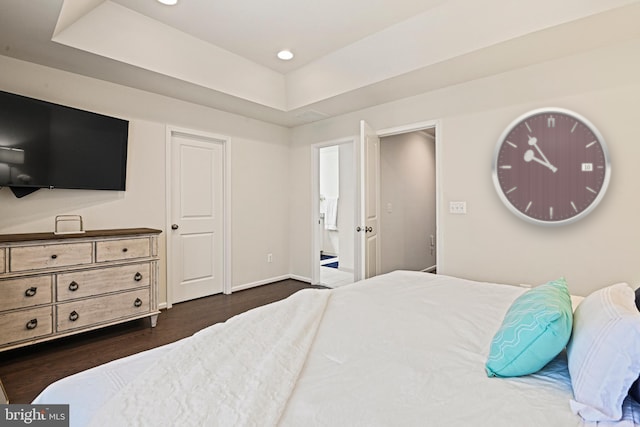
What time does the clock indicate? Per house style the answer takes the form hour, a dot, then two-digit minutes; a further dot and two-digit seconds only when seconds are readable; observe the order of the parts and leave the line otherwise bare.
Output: 9.54
